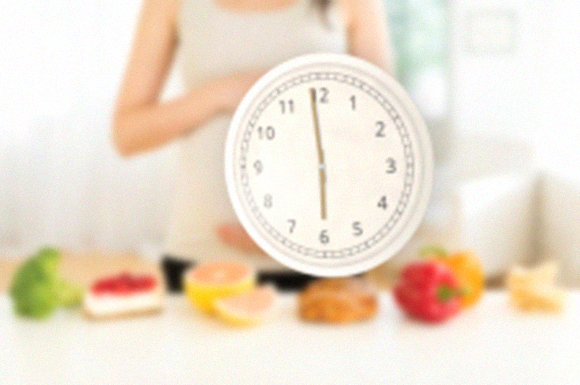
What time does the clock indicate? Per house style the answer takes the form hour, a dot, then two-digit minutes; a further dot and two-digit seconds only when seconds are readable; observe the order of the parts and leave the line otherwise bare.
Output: 5.59
